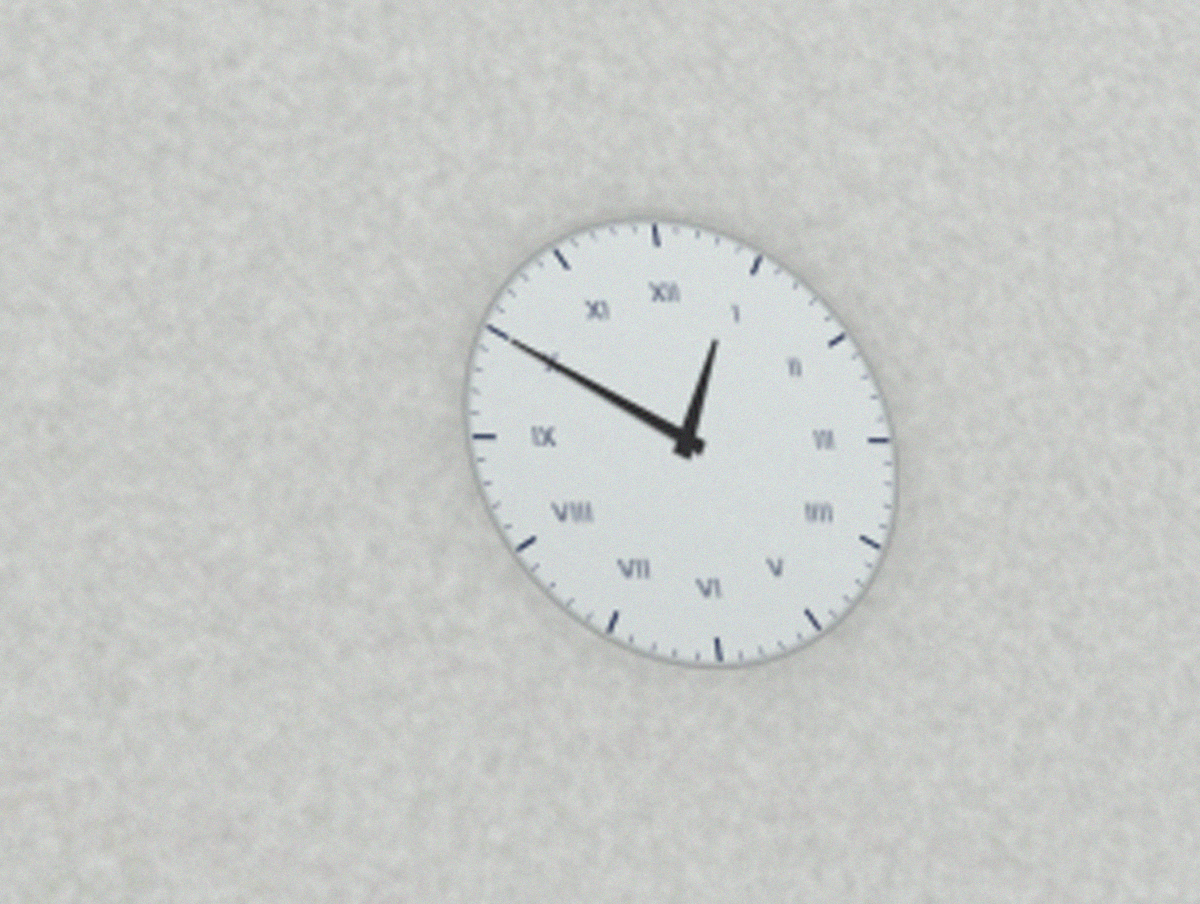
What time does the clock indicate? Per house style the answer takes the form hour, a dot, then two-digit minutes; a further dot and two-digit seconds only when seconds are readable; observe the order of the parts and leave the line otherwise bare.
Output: 12.50
